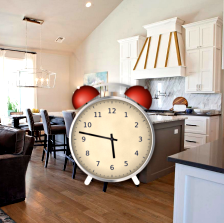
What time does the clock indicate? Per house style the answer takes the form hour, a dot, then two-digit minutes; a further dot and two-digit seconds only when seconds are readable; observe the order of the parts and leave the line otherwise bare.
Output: 5.47
